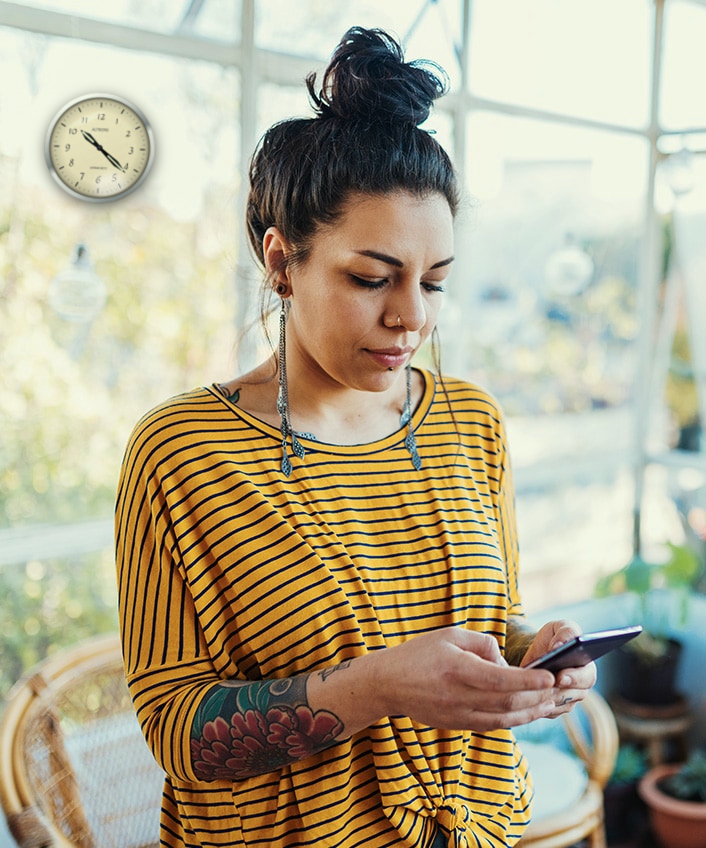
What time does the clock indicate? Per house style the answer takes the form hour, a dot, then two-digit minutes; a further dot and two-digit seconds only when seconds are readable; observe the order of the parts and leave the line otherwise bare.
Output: 10.22
